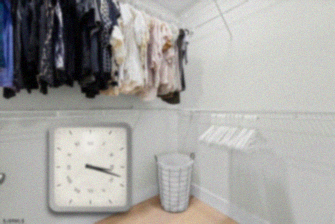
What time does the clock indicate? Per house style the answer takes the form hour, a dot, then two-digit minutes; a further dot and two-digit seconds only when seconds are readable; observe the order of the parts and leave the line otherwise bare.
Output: 3.18
